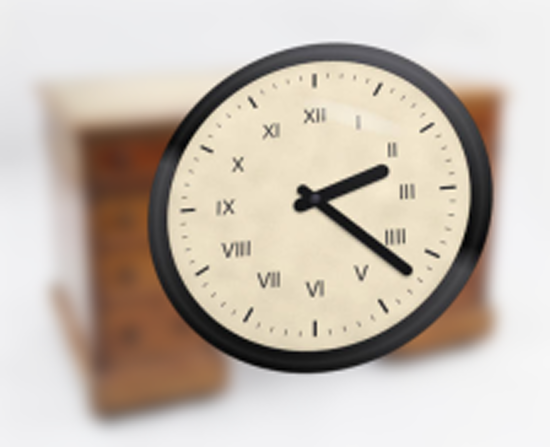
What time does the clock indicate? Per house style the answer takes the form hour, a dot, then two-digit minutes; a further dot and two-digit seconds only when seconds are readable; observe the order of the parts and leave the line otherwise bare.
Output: 2.22
